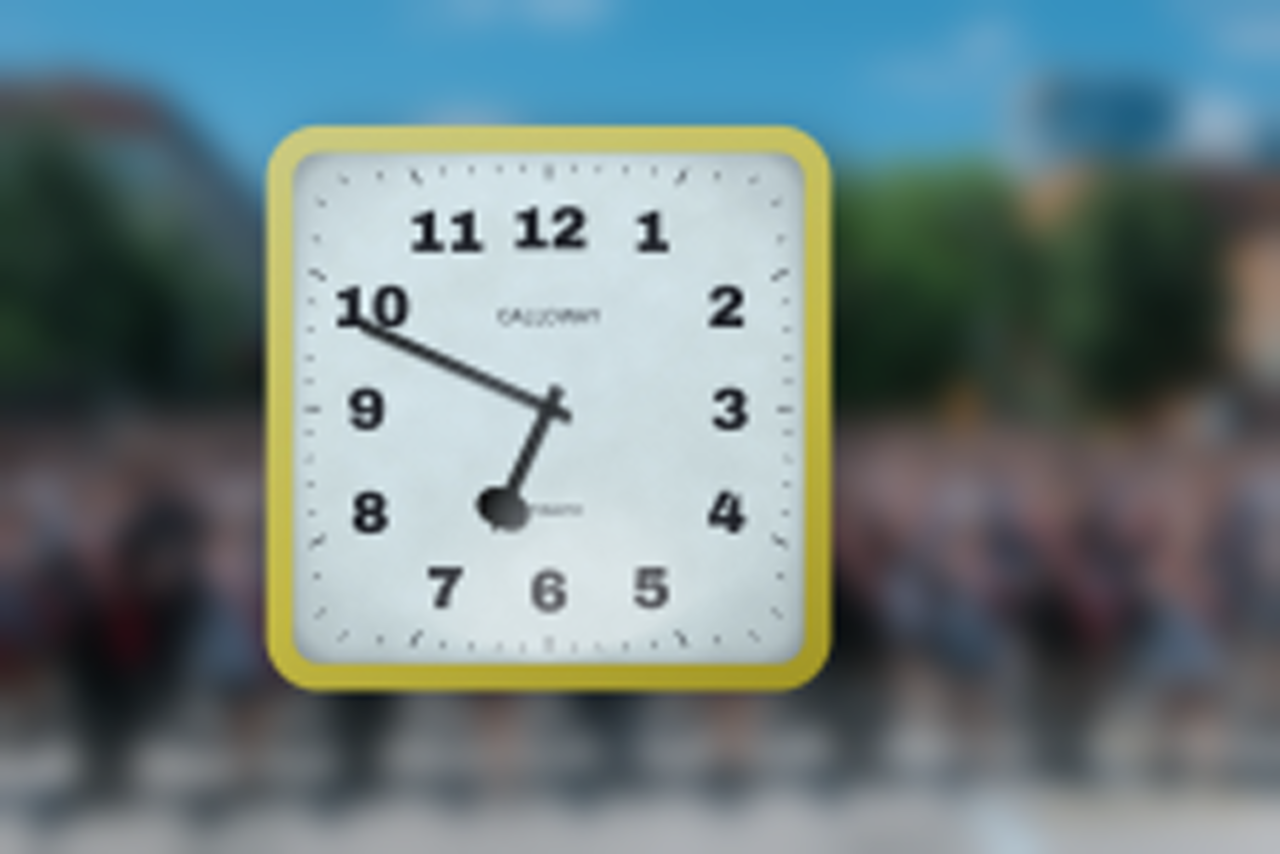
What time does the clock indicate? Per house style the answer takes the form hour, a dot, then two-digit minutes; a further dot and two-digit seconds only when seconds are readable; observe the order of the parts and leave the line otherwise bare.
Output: 6.49
